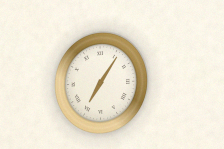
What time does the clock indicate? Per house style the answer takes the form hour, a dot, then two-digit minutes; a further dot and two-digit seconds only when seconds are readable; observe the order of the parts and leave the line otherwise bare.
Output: 7.06
